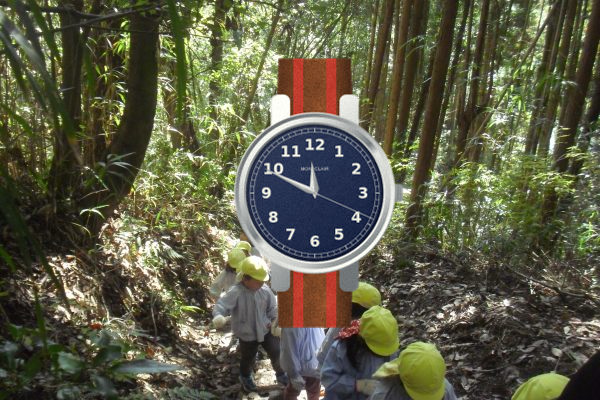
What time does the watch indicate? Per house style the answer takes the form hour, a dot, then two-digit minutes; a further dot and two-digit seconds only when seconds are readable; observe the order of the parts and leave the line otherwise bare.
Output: 11.49.19
